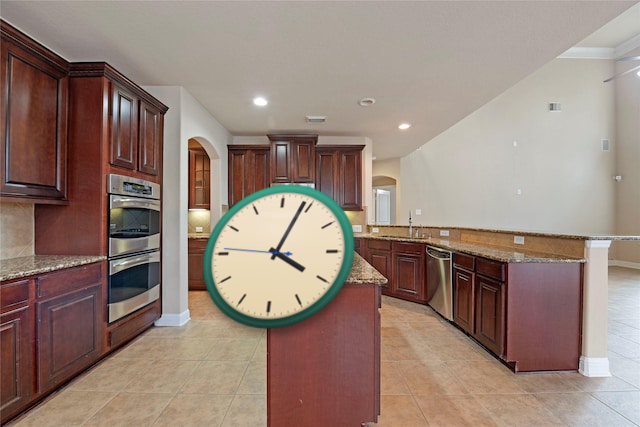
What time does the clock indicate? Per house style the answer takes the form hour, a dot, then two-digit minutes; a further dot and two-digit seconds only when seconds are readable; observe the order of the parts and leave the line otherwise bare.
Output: 4.03.46
